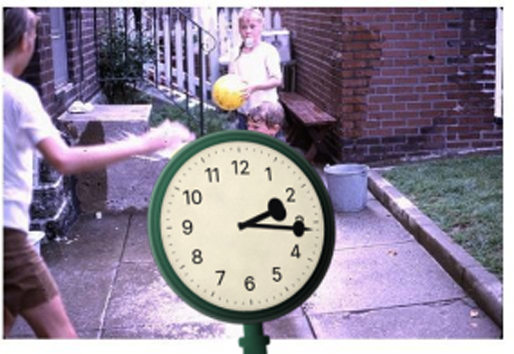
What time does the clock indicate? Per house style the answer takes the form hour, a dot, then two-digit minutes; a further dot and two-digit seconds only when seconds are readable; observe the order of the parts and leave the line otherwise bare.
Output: 2.16
